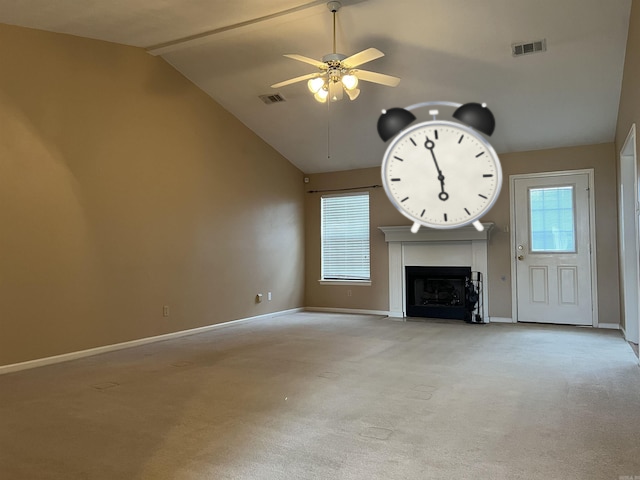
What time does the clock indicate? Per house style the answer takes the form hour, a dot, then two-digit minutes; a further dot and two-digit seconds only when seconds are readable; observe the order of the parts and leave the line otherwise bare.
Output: 5.58
